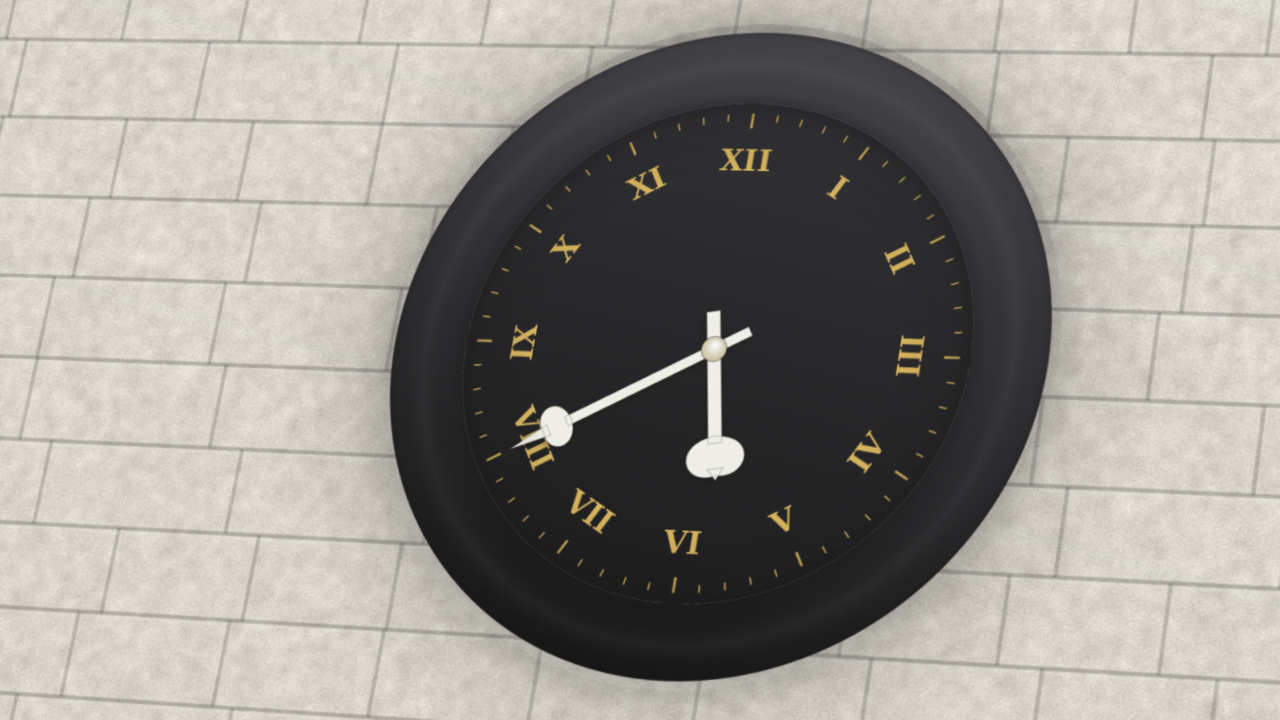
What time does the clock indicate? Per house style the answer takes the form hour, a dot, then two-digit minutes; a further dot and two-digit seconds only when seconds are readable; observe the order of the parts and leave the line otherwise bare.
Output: 5.40
